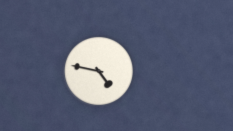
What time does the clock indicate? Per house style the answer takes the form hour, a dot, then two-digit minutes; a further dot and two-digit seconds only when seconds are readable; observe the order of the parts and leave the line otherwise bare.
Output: 4.47
